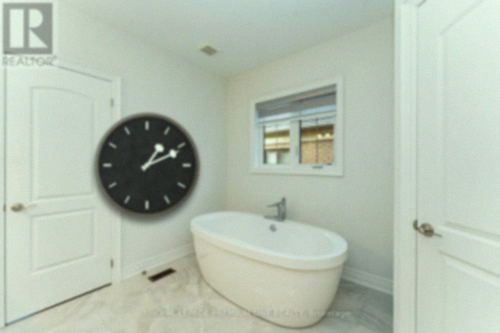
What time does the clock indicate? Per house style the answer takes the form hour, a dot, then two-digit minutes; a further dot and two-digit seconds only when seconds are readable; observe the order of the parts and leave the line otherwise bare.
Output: 1.11
